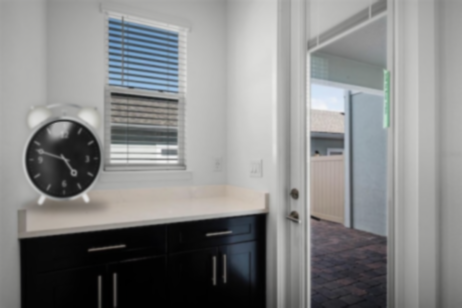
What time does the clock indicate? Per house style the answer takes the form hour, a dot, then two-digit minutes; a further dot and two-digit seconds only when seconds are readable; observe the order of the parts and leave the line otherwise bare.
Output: 4.48
